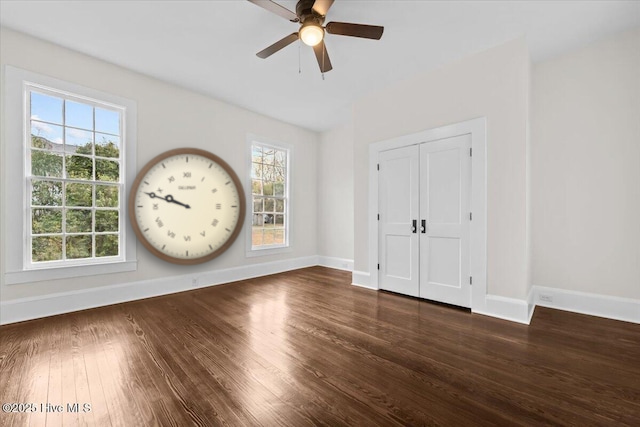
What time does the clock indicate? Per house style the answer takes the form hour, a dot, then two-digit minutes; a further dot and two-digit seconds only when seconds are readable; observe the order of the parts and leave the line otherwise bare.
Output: 9.48
